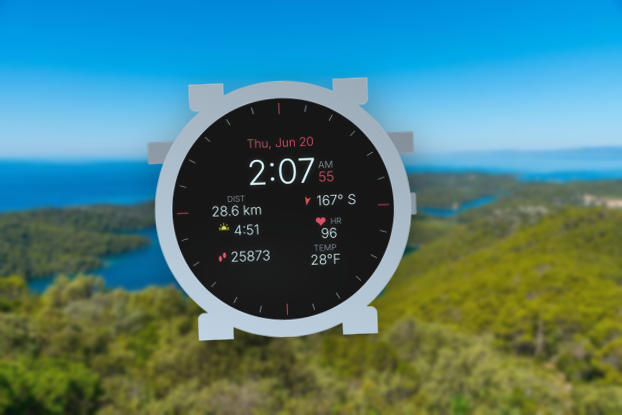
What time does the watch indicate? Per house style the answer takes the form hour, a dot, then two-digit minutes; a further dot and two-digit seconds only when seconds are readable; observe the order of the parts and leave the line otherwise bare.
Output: 2.07.55
